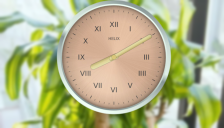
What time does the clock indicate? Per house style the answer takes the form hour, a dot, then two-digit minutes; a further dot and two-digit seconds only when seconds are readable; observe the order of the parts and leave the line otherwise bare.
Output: 8.10
